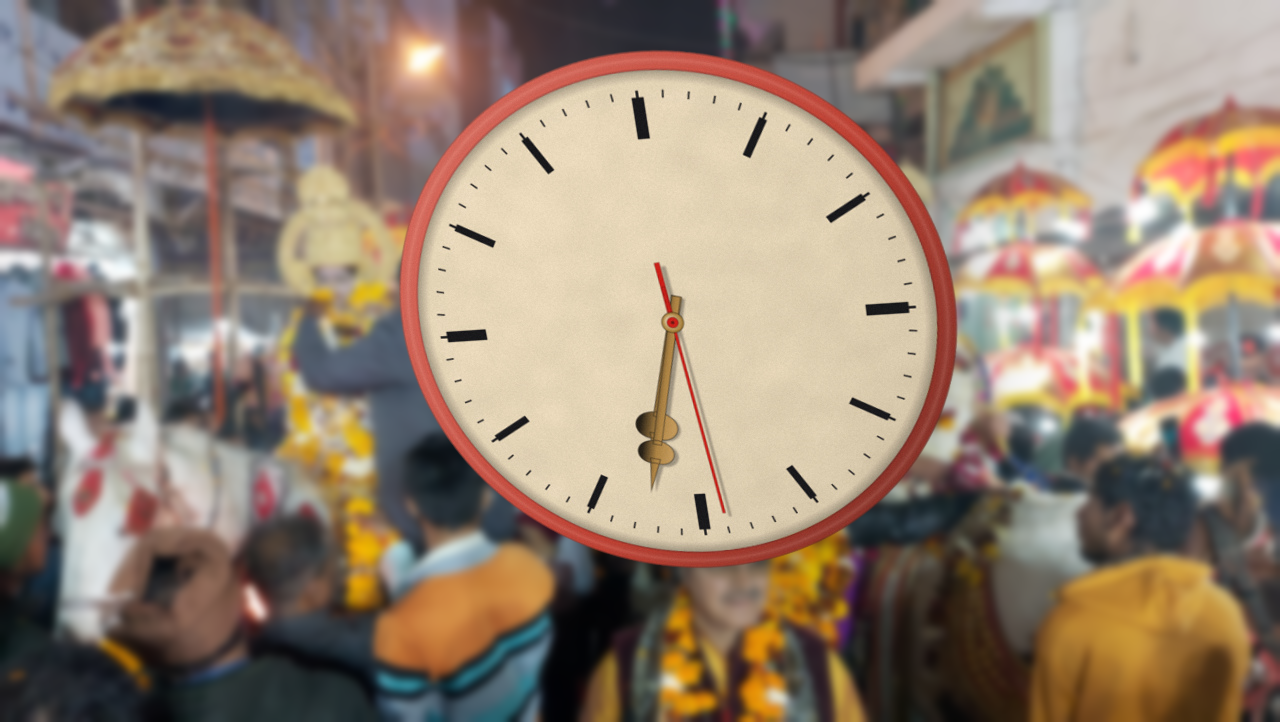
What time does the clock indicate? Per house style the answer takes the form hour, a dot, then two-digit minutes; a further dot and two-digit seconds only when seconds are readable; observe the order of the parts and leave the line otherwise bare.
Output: 6.32.29
